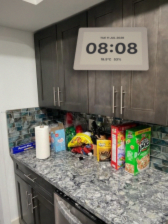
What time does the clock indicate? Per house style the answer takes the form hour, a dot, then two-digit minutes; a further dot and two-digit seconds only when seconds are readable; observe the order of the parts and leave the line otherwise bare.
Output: 8.08
